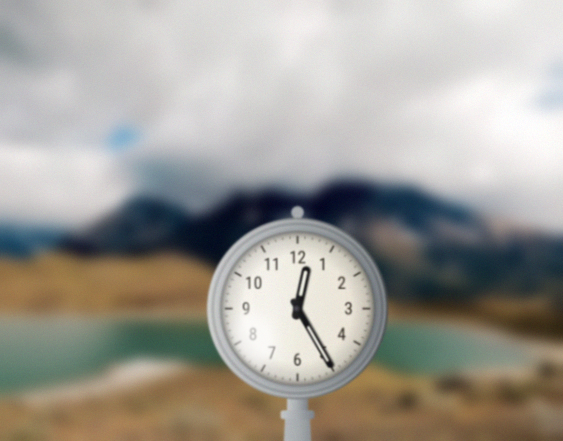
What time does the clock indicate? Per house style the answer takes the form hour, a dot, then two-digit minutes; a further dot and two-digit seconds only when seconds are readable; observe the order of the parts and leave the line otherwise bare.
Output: 12.25
